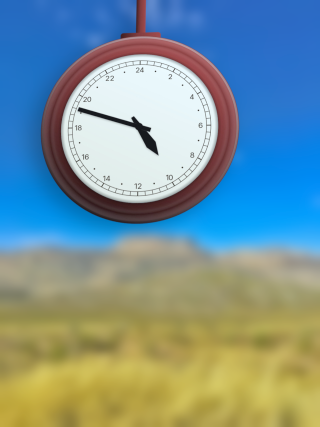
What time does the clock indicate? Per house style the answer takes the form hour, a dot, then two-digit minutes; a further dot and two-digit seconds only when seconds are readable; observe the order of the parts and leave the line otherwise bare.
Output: 9.48
